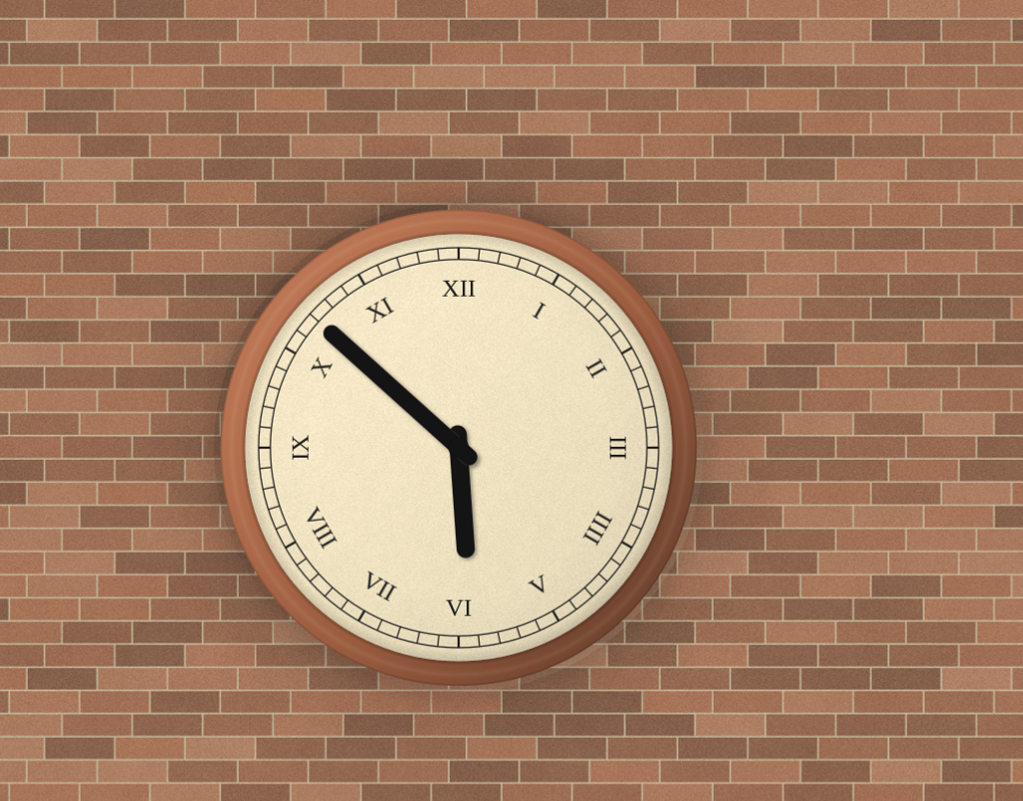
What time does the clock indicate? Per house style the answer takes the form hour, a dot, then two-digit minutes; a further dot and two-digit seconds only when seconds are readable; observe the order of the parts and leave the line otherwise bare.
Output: 5.52
